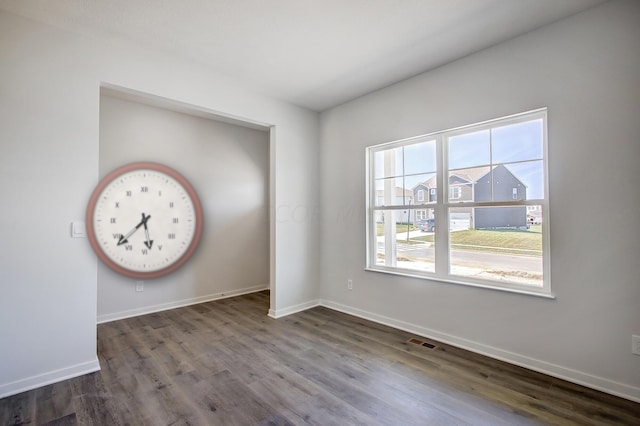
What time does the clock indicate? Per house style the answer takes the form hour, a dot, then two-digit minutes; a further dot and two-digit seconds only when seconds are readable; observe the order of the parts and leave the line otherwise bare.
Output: 5.38
